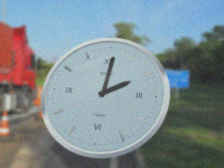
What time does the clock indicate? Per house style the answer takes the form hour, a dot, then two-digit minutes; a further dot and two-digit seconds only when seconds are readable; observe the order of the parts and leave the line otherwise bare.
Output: 2.01
